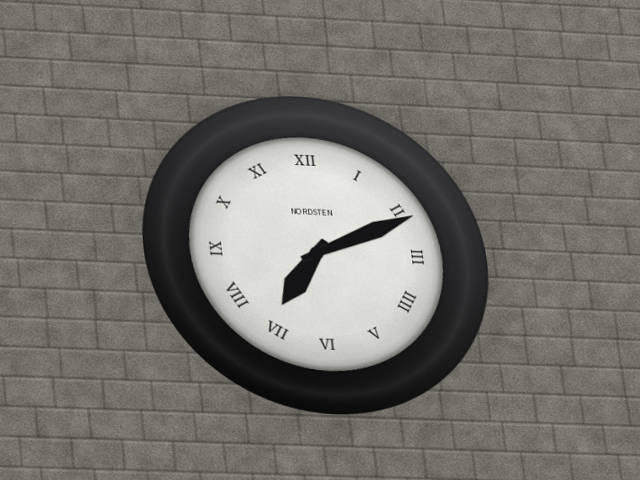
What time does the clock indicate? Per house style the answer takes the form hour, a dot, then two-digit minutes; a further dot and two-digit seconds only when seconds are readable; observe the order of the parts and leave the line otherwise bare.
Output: 7.11
